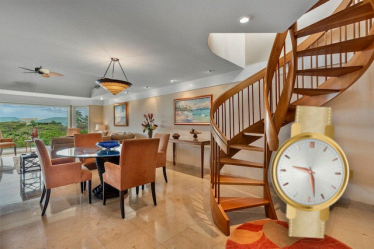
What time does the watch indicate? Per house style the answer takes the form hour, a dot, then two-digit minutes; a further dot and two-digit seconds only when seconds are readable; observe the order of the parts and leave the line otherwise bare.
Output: 9.28
